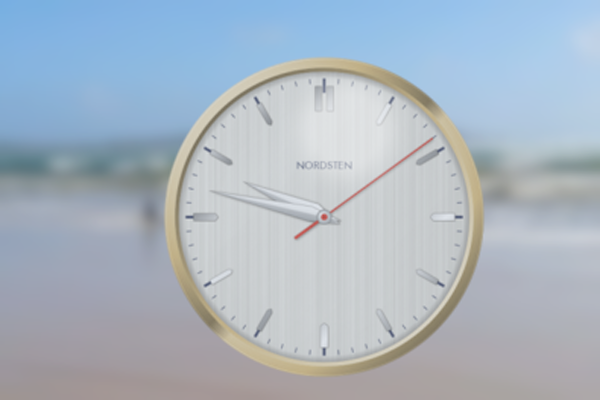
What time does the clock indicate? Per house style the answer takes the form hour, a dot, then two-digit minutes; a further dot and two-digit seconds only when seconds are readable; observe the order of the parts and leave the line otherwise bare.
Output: 9.47.09
